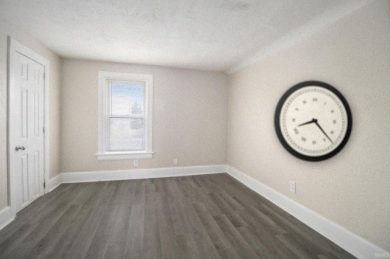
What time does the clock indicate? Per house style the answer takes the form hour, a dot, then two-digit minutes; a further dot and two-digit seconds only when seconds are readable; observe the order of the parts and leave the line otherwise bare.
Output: 8.23
